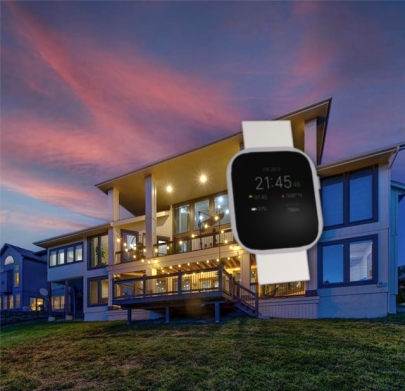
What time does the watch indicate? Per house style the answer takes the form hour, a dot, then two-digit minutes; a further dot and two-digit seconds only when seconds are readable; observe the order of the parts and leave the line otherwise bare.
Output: 21.45
